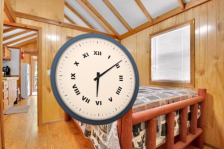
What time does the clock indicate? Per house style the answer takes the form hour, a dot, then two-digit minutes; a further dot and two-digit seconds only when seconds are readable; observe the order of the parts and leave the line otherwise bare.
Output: 6.09
